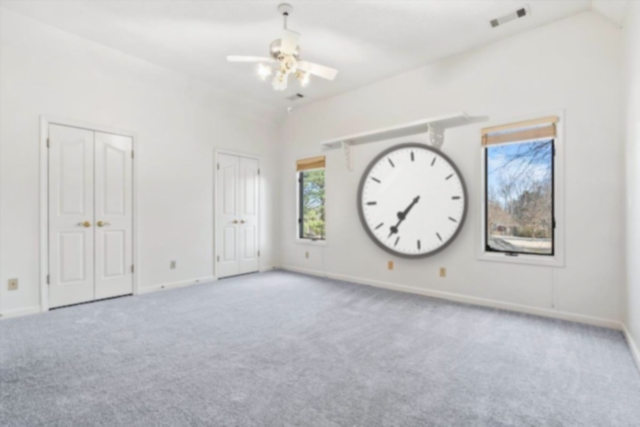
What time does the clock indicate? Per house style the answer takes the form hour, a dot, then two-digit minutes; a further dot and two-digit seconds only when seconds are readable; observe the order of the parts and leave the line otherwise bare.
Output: 7.37
